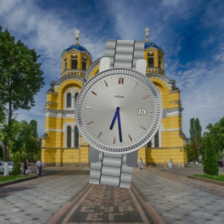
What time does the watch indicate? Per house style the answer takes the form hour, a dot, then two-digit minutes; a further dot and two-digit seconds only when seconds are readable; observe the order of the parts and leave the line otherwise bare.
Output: 6.28
